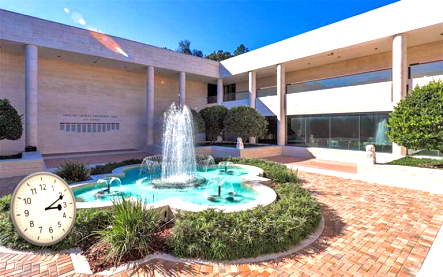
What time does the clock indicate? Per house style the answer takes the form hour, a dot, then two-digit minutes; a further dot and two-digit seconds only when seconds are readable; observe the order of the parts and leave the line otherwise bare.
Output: 3.11
